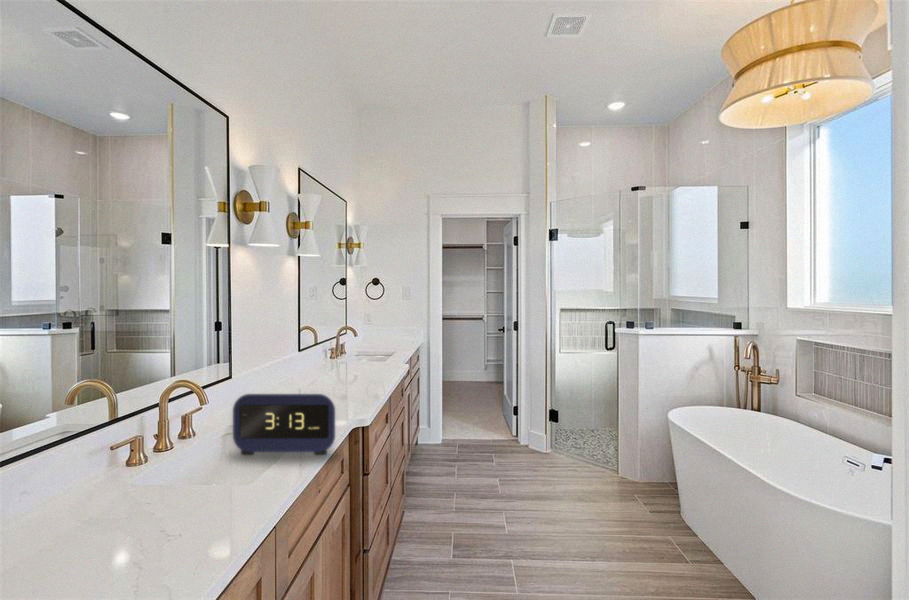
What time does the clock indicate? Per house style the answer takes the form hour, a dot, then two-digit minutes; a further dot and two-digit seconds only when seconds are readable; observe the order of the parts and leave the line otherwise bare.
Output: 3.13
